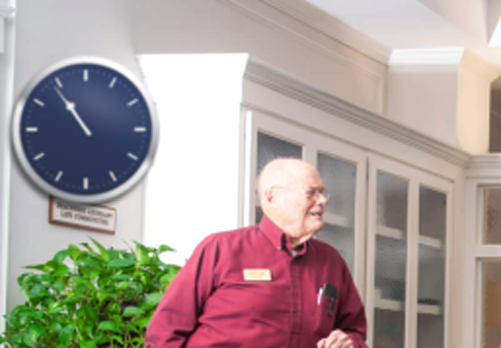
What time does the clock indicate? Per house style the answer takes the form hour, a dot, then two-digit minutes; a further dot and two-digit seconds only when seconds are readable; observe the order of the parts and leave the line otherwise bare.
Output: 10.54
